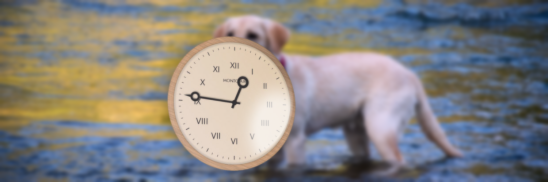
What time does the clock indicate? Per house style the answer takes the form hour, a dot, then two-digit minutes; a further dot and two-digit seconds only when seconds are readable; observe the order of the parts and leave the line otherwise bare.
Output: 12.46
